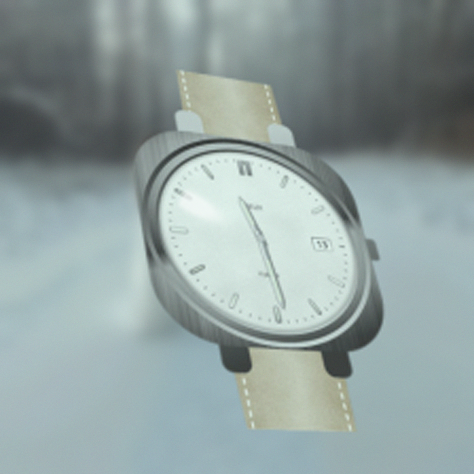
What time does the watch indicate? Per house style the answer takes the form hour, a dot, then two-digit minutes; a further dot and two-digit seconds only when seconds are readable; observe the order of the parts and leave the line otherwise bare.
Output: 11.29
